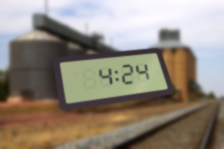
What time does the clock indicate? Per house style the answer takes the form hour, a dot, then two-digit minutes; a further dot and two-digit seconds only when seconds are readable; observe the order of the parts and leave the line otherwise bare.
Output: 4.24
